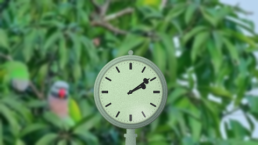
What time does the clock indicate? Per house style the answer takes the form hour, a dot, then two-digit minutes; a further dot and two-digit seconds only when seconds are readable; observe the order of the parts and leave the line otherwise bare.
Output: 2.09
